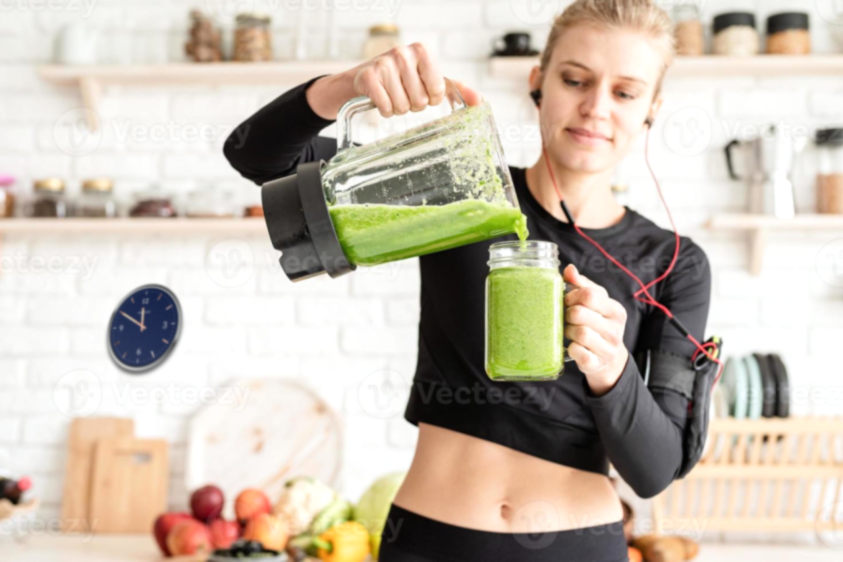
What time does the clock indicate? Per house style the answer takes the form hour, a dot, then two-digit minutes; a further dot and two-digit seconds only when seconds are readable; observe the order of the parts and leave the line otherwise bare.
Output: 11.50
